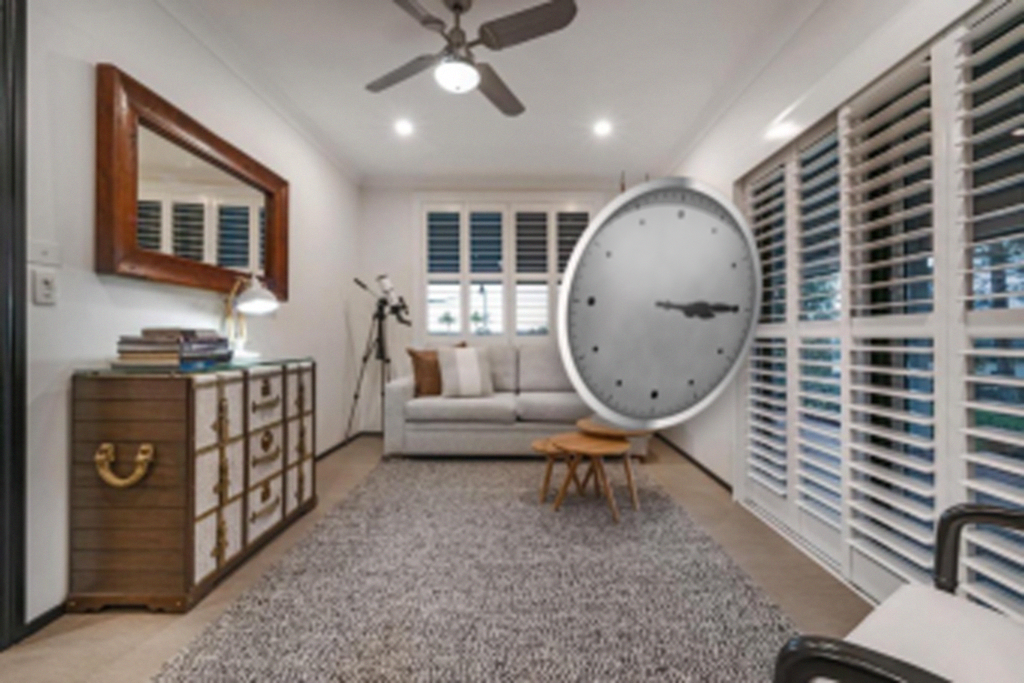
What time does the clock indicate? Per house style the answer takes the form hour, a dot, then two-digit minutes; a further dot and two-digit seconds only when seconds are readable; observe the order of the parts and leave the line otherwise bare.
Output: 3.15
